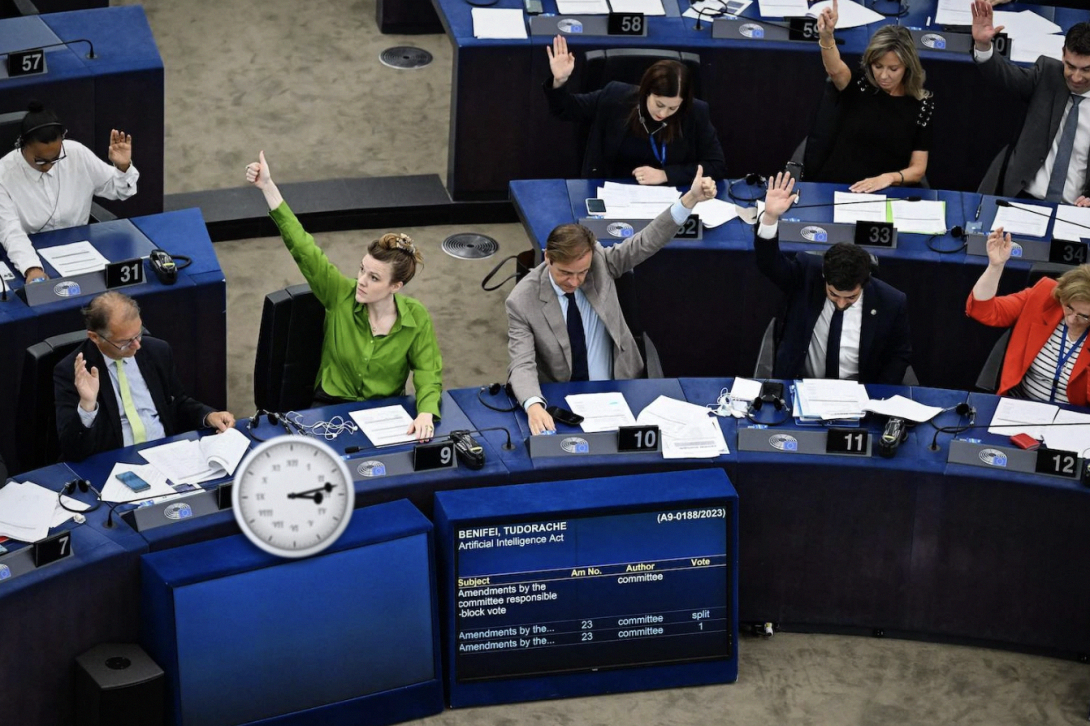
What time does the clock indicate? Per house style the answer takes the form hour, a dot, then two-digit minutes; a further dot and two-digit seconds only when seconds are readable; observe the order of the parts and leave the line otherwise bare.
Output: 3.13
